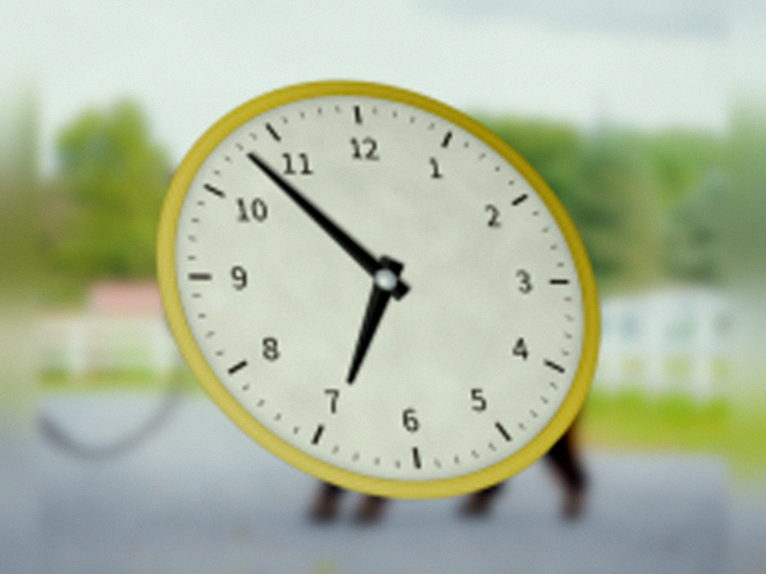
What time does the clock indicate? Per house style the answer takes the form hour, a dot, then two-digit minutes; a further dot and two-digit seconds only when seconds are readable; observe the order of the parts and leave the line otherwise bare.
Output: 6.53
